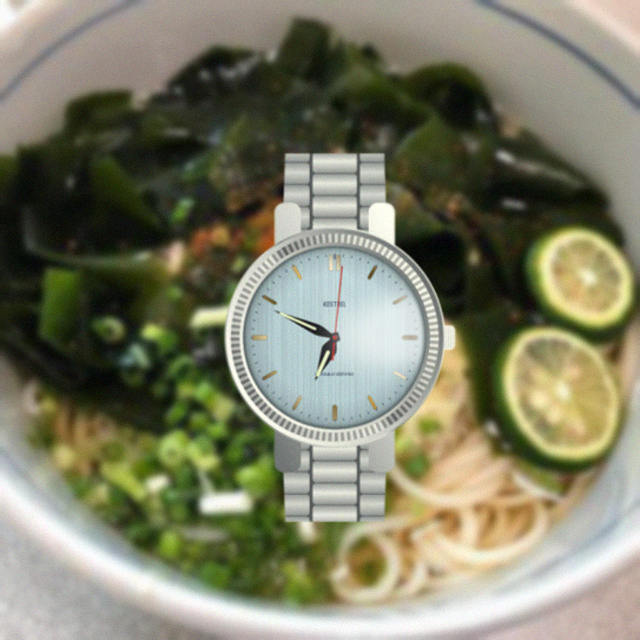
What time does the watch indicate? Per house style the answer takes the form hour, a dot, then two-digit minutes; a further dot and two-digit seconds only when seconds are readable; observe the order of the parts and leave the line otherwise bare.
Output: 6.49.01
